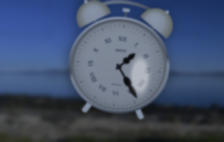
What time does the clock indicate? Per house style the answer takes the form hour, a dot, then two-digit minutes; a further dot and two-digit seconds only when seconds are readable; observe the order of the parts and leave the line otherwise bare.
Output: 1.24
